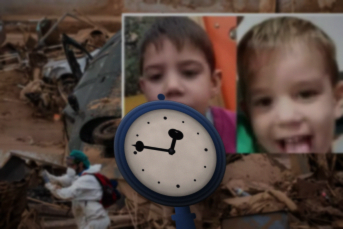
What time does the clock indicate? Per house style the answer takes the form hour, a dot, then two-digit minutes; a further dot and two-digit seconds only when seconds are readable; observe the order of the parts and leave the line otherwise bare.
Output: 12.47
